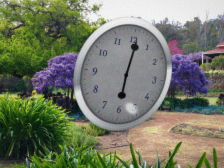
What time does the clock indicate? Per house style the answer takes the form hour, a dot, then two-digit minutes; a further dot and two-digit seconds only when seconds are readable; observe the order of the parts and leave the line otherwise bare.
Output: 6.01
